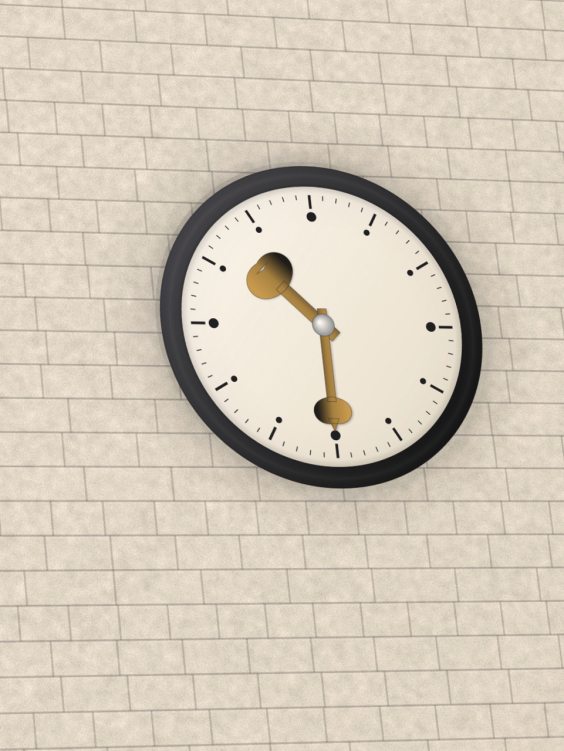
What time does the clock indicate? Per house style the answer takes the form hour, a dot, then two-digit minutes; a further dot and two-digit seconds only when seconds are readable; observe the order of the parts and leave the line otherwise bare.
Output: 10.30
